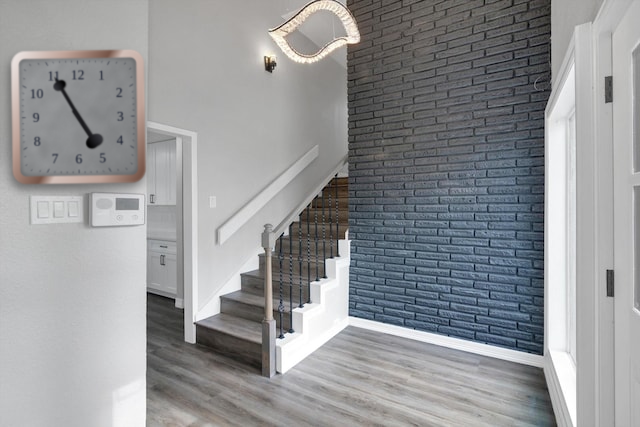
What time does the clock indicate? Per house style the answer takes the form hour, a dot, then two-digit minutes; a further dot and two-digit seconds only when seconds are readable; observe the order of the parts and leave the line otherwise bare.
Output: 4.55
